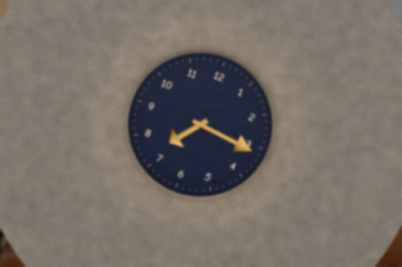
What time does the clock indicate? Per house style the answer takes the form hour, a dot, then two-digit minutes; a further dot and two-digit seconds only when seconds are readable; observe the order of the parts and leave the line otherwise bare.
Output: 7.16
